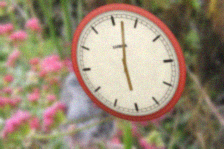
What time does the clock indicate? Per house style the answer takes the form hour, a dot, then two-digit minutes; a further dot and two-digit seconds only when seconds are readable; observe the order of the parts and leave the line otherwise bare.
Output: 6.02
